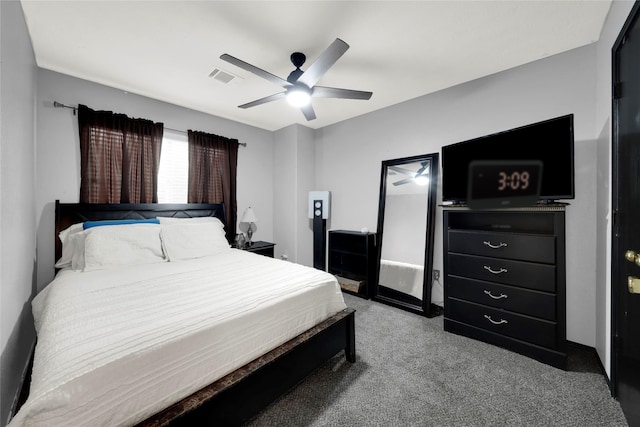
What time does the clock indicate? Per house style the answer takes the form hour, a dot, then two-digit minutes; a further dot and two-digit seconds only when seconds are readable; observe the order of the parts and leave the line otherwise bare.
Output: 3.09
